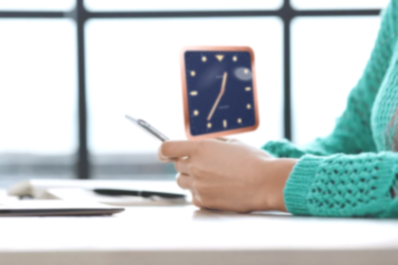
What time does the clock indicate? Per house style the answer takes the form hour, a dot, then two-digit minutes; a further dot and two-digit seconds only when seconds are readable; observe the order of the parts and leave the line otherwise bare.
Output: 12.36
